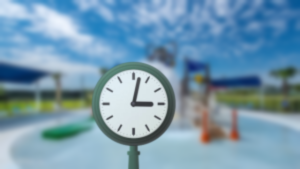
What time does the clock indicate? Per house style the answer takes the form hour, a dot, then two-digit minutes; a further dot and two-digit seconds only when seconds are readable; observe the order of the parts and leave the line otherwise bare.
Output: 3.02
